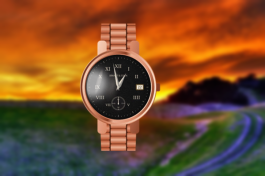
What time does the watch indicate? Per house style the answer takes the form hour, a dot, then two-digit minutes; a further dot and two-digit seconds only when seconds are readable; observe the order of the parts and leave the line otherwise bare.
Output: 12.58
